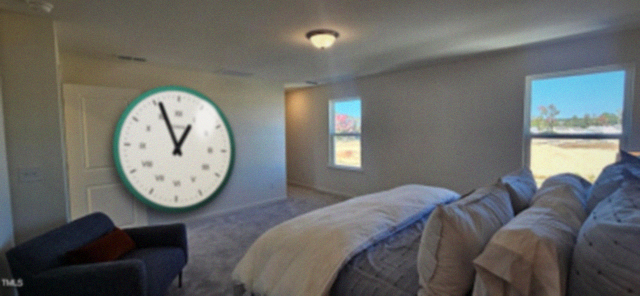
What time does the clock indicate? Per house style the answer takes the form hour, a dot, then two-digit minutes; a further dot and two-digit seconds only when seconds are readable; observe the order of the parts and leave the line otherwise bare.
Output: 12.56
